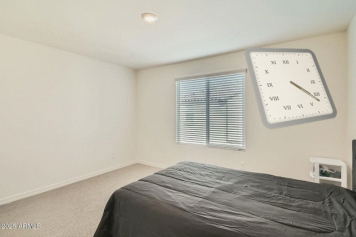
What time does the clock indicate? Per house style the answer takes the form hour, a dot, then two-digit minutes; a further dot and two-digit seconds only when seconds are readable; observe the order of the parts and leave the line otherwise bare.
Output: 4.22
